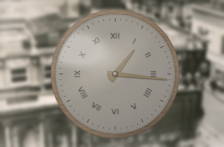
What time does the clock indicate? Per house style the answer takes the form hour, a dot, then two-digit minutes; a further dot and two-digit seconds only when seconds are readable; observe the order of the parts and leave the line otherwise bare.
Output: 1.16
